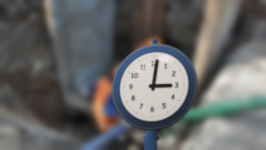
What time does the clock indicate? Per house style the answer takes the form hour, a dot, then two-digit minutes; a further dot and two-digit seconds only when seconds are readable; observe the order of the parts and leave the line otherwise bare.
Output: 3.01
